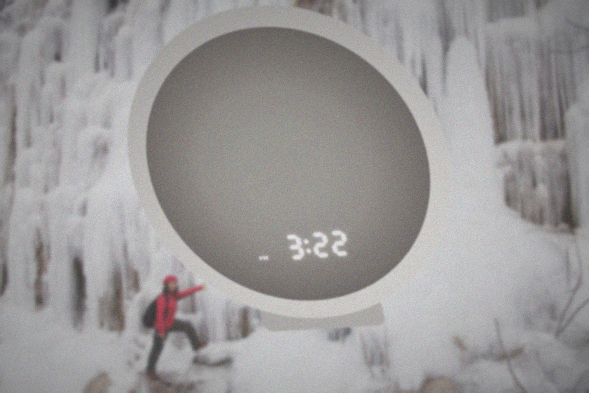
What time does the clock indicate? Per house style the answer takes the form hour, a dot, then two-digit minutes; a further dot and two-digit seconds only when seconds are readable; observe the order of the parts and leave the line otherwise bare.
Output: 3.22
